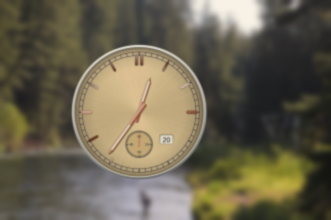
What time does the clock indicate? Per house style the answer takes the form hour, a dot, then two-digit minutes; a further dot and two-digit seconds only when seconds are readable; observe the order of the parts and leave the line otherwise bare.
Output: 12.36
